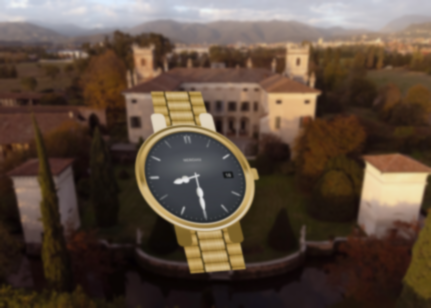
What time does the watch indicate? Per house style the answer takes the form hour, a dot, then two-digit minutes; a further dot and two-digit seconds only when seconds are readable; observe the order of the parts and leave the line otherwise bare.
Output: 8.30
